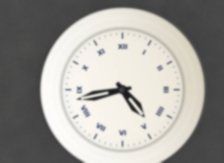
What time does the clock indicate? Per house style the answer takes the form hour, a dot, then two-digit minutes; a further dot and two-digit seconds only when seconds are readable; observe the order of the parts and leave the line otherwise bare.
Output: 4.43
